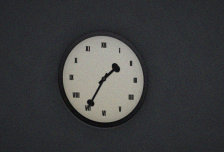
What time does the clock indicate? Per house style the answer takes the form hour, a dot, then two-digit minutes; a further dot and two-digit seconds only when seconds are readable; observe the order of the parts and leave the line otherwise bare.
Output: 1.35
